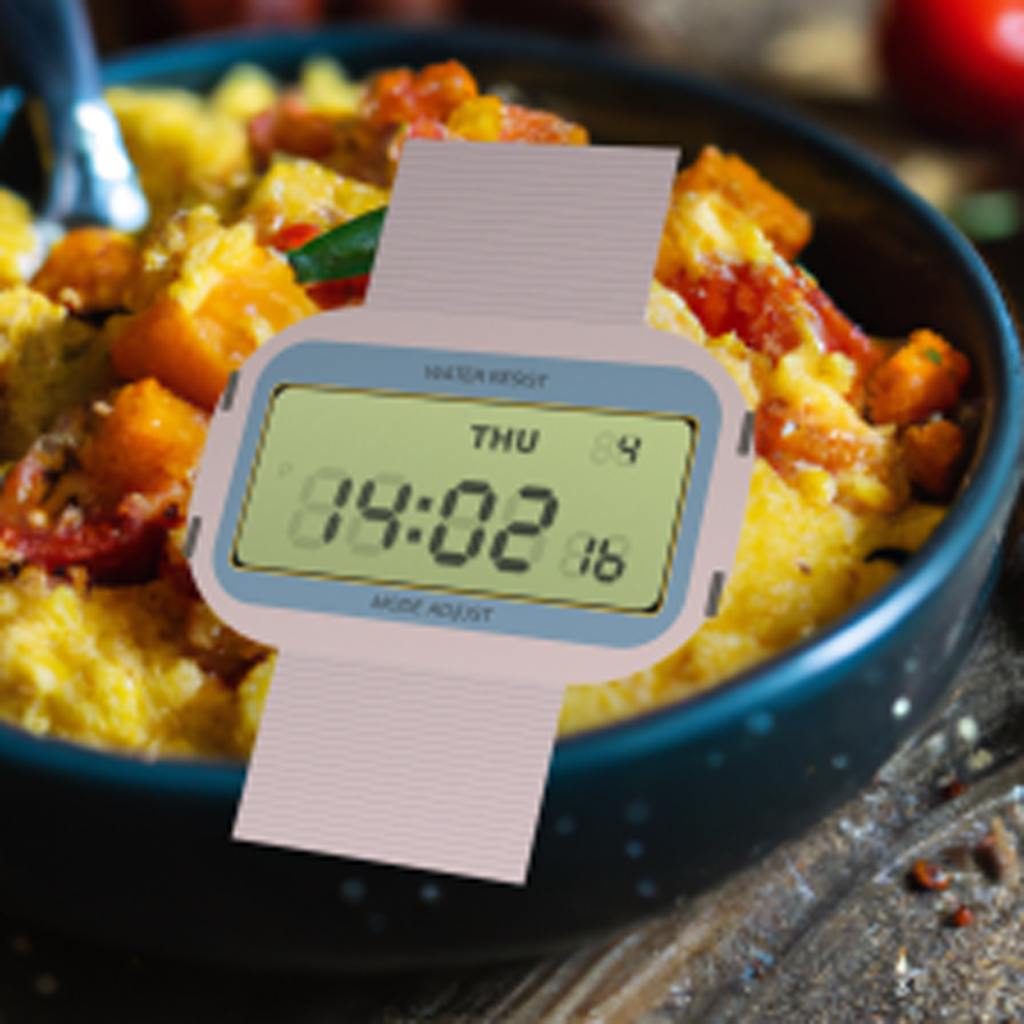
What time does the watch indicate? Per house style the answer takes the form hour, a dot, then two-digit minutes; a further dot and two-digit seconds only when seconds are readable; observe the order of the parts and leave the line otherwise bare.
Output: 14.02.16
